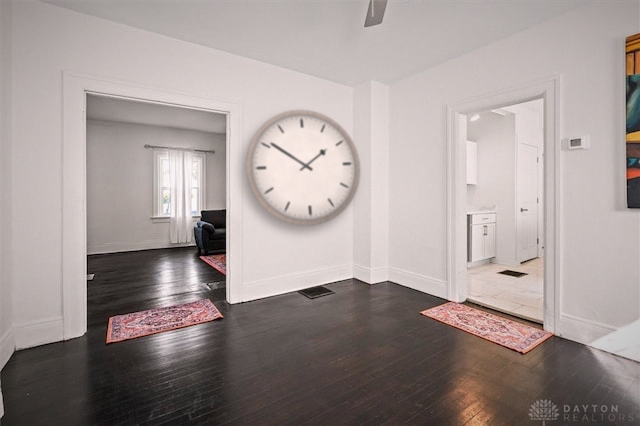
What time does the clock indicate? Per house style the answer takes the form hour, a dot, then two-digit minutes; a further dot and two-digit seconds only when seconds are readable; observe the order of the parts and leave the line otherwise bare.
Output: 1.51
